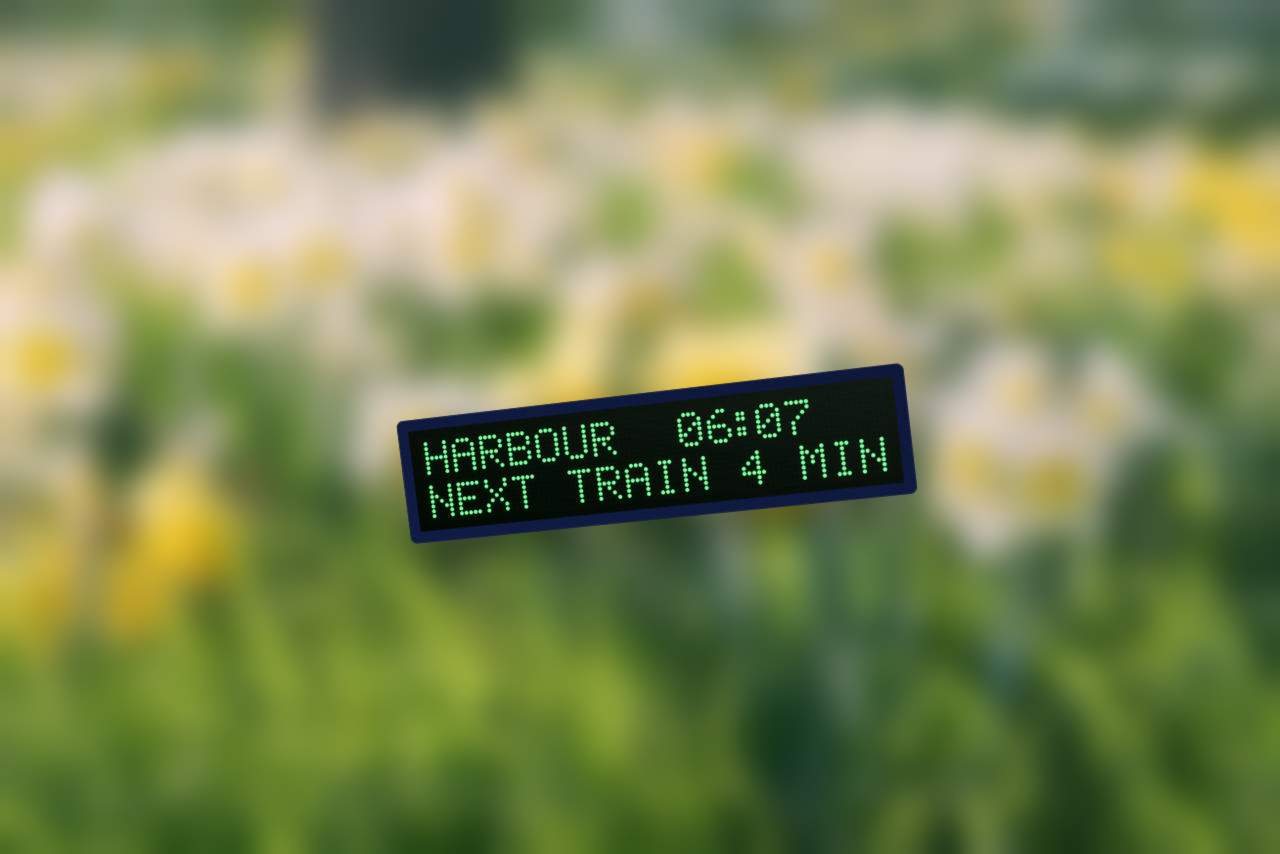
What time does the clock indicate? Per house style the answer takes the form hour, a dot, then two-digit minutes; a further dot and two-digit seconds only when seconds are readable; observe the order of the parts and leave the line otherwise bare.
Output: 6.07
